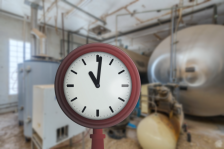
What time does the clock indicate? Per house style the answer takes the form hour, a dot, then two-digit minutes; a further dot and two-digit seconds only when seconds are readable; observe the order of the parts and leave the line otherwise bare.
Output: 11.01
